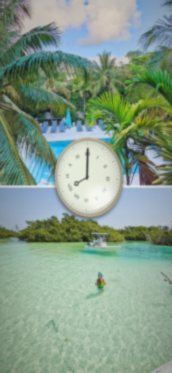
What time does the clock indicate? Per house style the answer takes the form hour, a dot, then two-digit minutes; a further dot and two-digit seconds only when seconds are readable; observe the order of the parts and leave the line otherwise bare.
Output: 8.00
